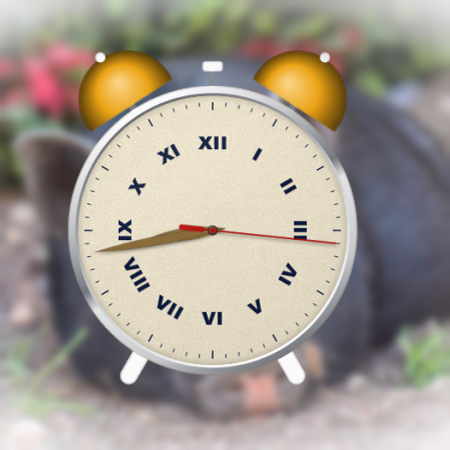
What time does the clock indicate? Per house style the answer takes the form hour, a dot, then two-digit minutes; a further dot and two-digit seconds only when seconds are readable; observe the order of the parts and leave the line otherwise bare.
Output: 8.43.16
